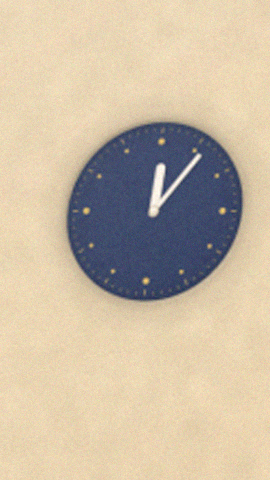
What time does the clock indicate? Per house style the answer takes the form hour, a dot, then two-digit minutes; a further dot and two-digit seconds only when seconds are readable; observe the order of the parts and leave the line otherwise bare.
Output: 12.06
